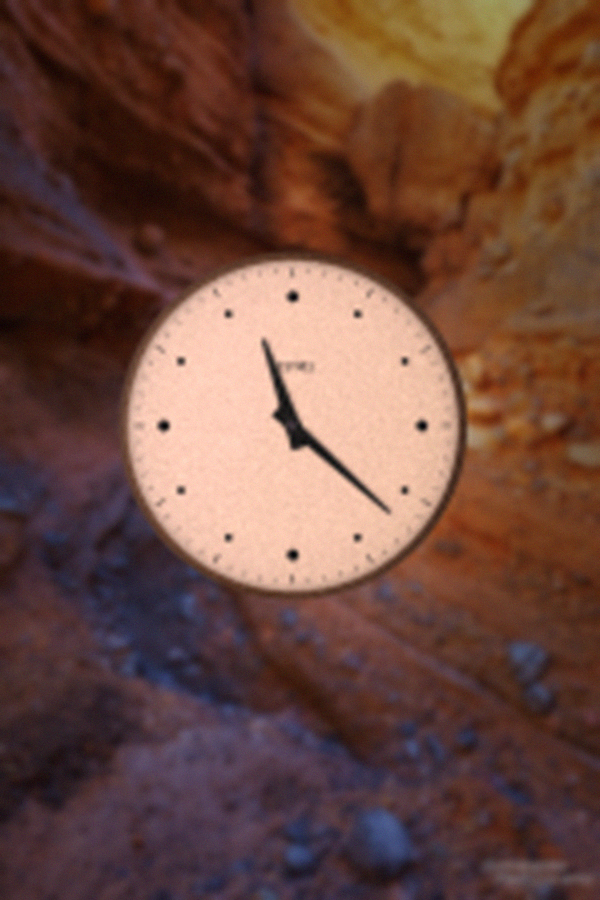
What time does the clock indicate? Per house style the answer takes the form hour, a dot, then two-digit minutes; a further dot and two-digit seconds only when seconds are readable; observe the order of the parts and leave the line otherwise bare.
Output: 11.22
